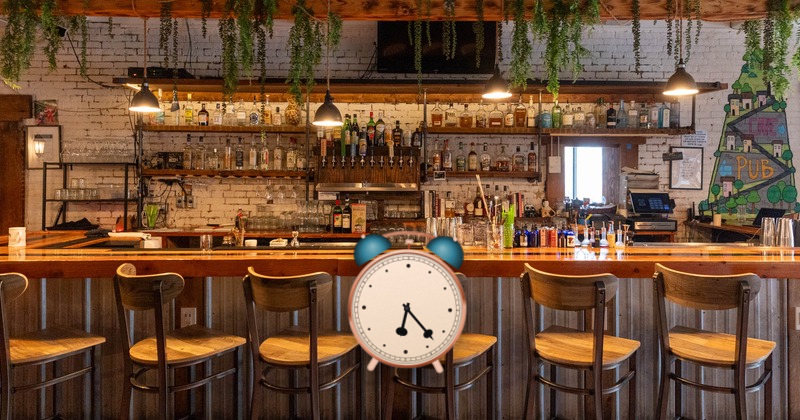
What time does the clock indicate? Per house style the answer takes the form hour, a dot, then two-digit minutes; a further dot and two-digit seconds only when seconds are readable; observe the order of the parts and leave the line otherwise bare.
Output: 6.23
